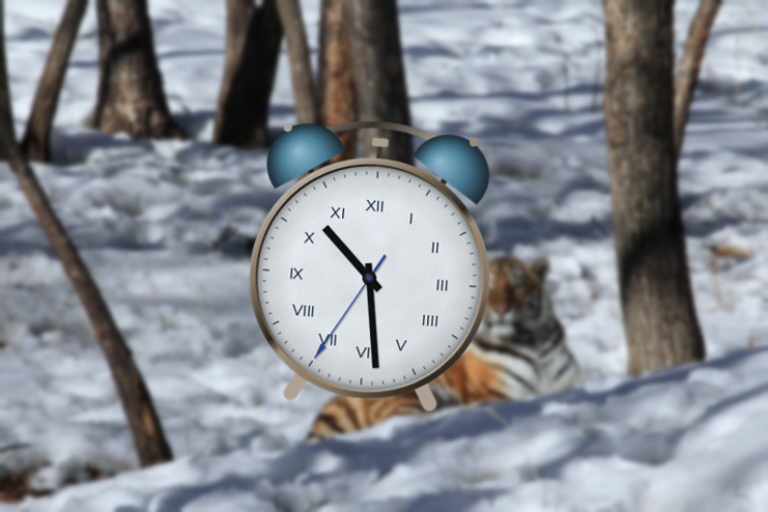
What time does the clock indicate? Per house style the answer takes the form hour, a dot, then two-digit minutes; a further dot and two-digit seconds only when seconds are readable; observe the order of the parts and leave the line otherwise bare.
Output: 10.28.35
